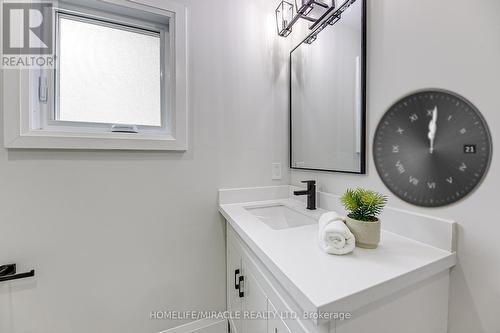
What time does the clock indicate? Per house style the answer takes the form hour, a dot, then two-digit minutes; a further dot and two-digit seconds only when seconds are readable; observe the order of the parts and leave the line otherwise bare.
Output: 12.01
